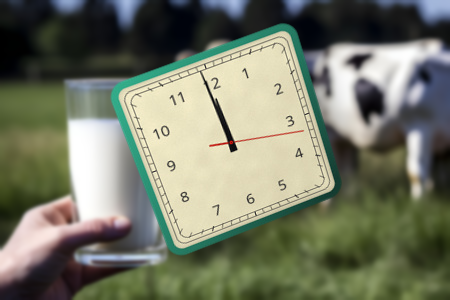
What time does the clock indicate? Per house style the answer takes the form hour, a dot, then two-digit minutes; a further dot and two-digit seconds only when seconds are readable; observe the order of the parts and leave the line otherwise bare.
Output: 11.59.17
